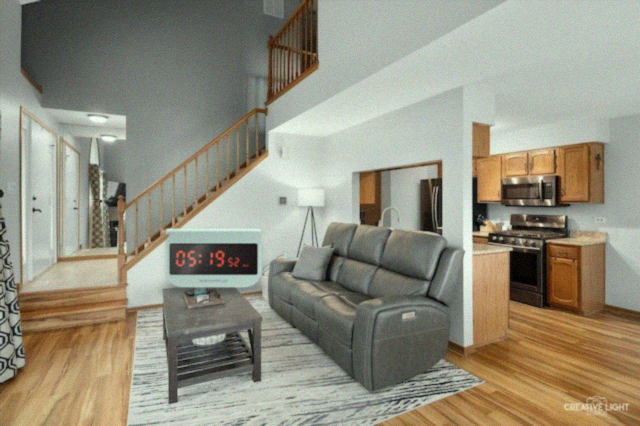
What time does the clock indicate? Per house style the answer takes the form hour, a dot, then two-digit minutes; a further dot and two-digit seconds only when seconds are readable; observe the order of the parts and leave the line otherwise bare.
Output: 5.19
